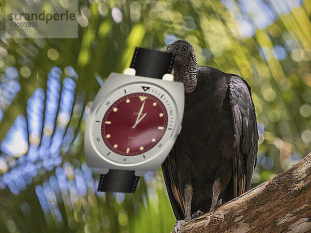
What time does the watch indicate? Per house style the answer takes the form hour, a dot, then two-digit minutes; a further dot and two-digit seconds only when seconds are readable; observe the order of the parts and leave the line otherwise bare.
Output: 1.01
